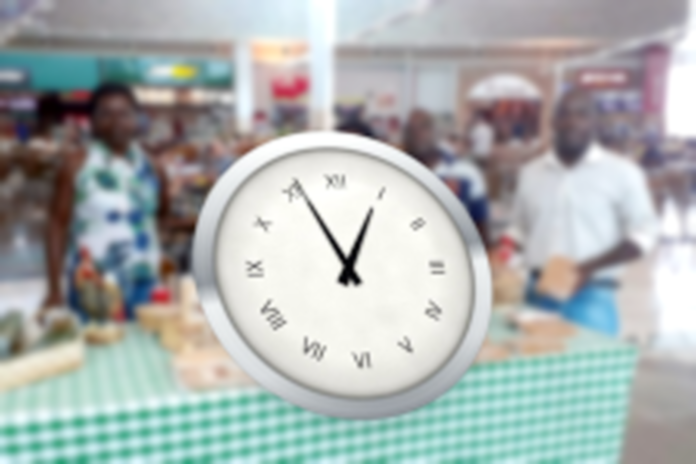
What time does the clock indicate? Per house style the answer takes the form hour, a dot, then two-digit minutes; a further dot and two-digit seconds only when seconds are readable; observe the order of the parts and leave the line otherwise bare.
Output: 12.56
